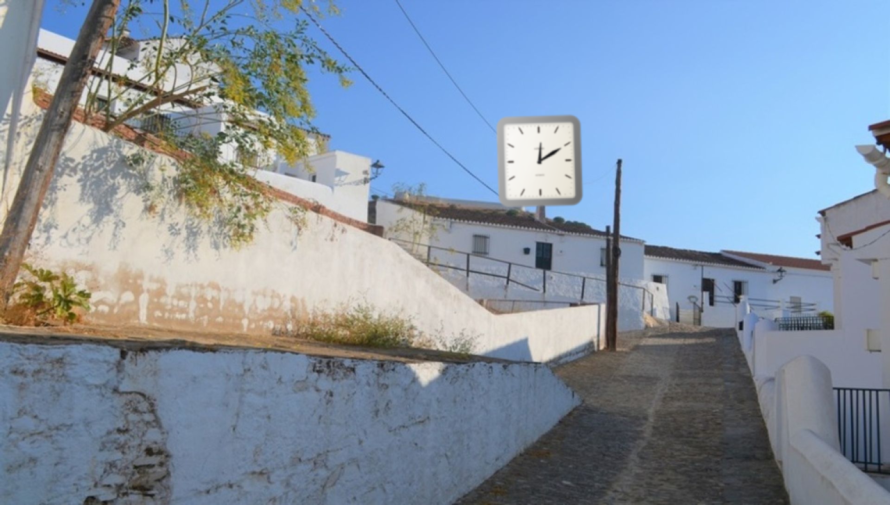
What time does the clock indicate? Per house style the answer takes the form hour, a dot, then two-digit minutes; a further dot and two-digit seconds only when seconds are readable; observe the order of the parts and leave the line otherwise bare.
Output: 12.10
